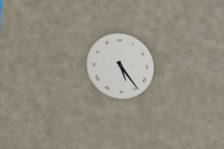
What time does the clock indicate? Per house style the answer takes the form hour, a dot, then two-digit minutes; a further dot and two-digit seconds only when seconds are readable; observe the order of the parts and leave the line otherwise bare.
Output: 5.24
